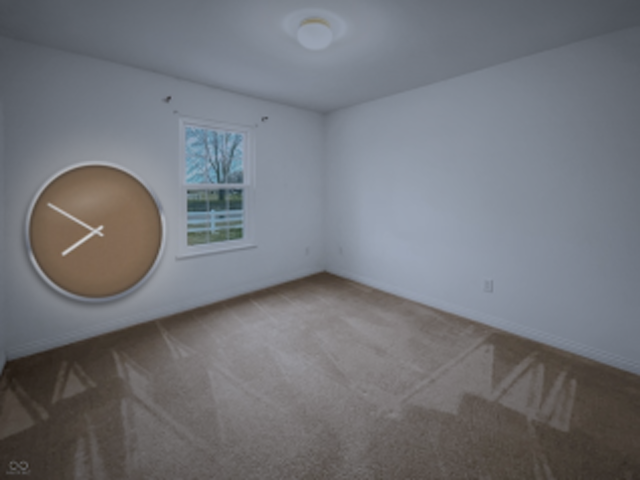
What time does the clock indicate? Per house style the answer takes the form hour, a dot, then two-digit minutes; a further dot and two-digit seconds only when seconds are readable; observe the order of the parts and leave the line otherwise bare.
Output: 7.50
